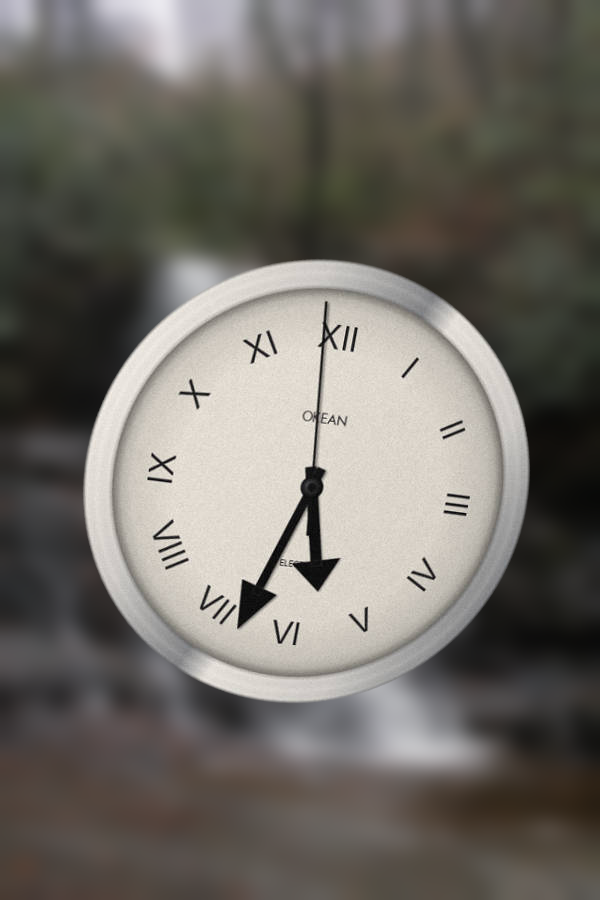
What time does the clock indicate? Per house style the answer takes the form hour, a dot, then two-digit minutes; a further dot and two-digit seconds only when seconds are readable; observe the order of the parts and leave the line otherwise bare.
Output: 5.32.59
